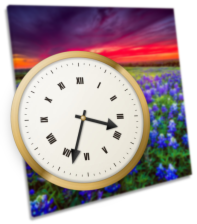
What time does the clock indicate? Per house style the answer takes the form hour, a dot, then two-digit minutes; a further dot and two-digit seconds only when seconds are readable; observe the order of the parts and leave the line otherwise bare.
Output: 3.33
